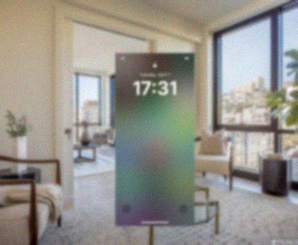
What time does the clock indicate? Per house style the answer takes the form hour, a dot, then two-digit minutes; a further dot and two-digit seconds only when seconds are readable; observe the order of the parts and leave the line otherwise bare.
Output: 17.31
